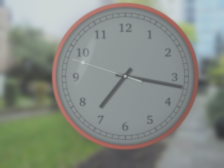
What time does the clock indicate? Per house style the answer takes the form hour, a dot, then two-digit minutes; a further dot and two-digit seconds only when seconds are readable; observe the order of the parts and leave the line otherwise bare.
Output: 7.16.48
